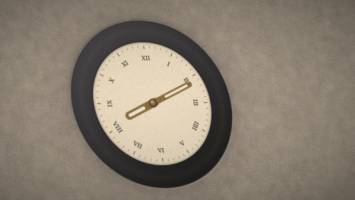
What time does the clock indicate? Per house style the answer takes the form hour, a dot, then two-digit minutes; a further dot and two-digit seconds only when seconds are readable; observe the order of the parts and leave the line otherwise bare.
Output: 8.11
